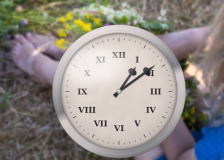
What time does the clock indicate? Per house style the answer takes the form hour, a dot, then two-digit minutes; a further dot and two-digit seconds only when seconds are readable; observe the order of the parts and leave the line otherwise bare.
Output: 1.09
